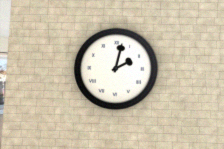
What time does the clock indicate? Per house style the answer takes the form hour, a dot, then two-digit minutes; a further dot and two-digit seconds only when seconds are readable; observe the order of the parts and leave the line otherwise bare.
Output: 2.02
